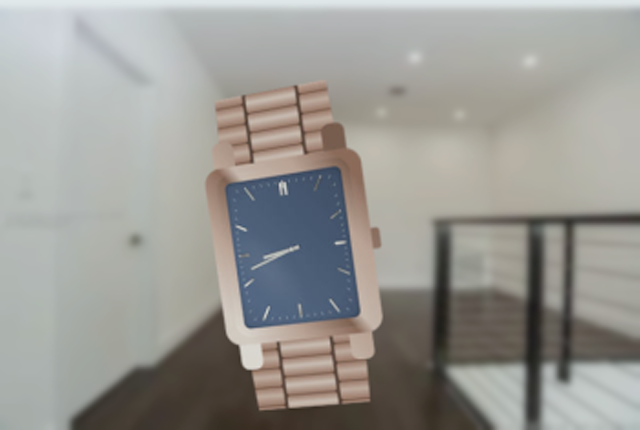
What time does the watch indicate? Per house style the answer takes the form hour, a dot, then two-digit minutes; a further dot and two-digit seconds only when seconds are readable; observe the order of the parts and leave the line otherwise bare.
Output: 8.42
